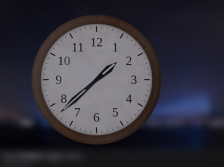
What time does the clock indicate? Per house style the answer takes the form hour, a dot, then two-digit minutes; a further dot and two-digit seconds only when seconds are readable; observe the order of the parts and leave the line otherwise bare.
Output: 1.38
